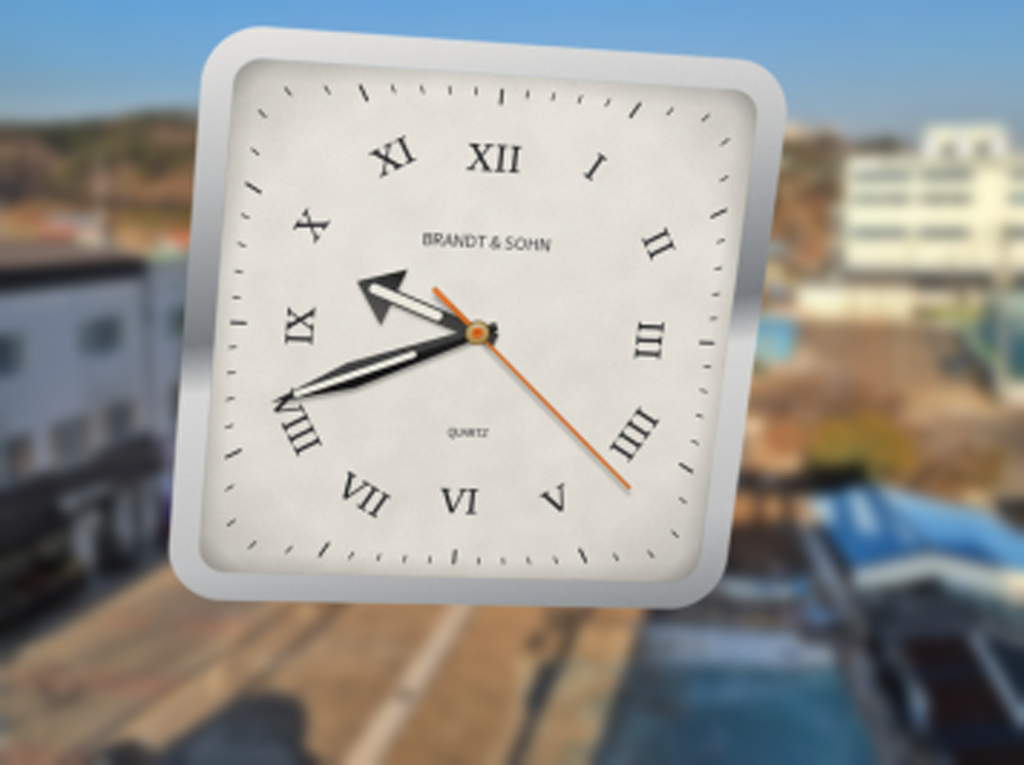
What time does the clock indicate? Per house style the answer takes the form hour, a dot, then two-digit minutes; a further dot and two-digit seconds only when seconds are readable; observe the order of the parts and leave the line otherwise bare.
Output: 9.41.22
